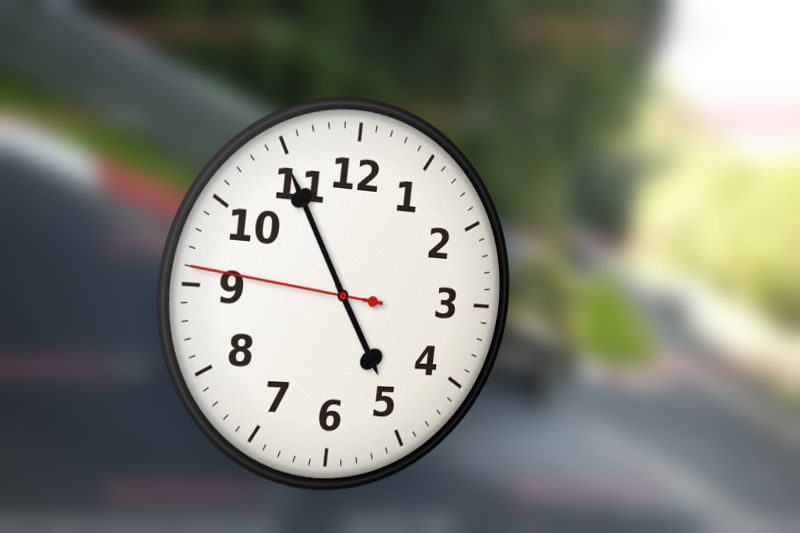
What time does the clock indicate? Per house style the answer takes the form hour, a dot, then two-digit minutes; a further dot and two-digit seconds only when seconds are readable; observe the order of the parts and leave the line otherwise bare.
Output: 4.54.46
